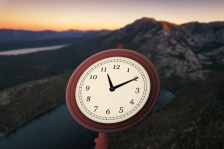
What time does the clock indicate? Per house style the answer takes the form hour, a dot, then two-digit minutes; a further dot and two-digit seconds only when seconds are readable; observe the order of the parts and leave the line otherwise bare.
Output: 11.10
